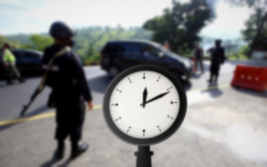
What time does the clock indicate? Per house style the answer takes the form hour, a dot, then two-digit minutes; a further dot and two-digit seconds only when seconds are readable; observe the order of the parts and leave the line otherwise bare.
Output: 12.11
